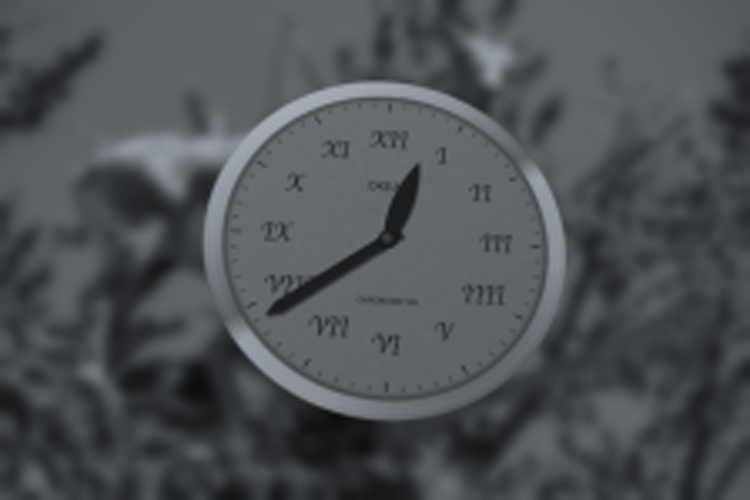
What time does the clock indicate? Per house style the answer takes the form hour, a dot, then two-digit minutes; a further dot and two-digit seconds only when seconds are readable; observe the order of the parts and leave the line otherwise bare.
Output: 12.39
